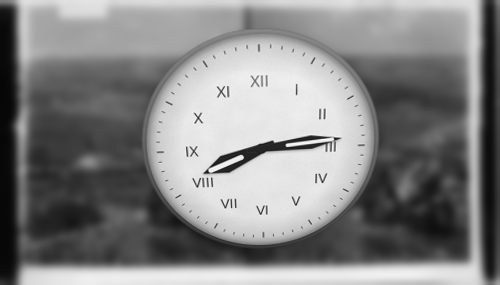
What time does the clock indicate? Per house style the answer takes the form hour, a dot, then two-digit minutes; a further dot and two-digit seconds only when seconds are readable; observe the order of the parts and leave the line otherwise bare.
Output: 8.14
